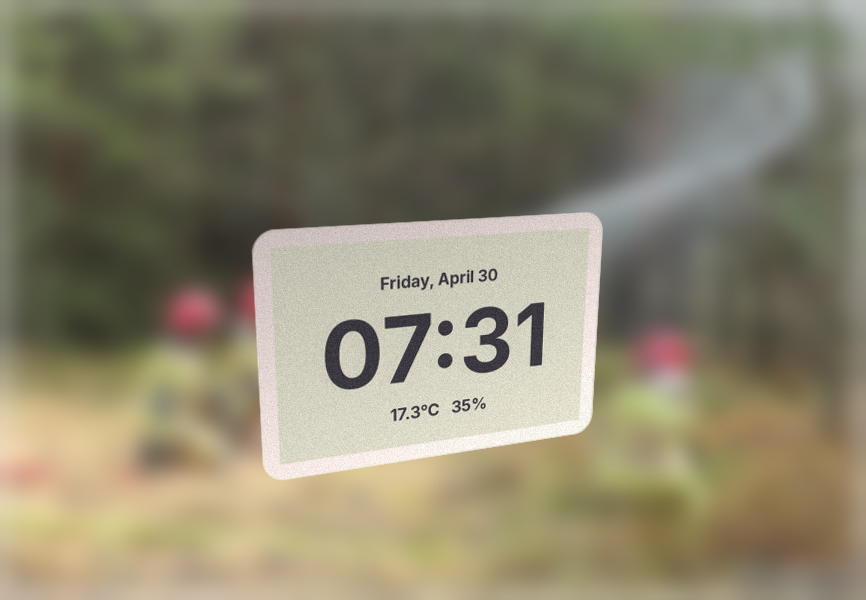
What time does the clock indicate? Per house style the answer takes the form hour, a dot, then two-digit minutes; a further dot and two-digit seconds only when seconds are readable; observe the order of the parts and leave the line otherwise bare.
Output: 7.31
